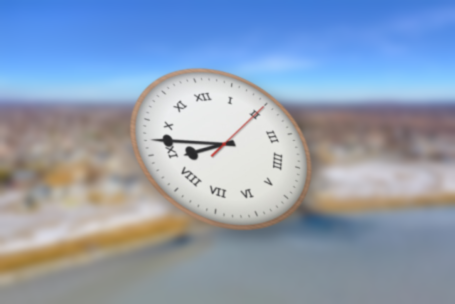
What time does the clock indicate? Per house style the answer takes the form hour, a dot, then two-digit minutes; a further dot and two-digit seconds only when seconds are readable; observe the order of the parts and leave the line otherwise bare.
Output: 8.47.10
